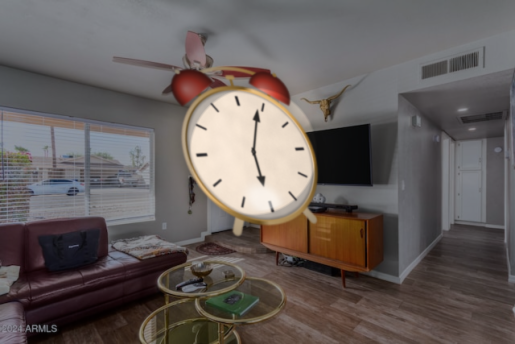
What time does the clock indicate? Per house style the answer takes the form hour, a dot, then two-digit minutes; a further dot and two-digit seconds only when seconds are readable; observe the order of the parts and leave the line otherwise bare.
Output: 6.04
